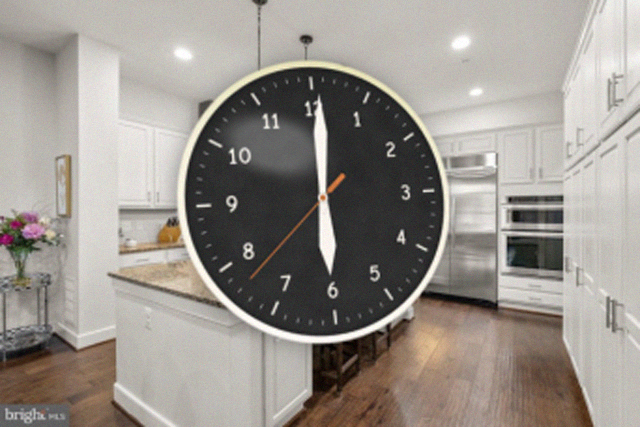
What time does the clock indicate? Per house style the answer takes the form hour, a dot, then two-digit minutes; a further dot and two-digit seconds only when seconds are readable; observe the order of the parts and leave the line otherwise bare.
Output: 6.00.38
